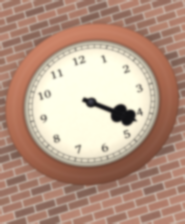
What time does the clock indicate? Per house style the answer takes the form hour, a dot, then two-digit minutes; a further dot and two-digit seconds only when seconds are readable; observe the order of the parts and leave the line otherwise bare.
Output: 4.22
